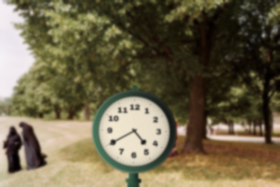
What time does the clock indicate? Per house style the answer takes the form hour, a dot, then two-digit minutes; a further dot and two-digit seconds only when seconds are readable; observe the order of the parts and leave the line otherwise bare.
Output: 4.40
